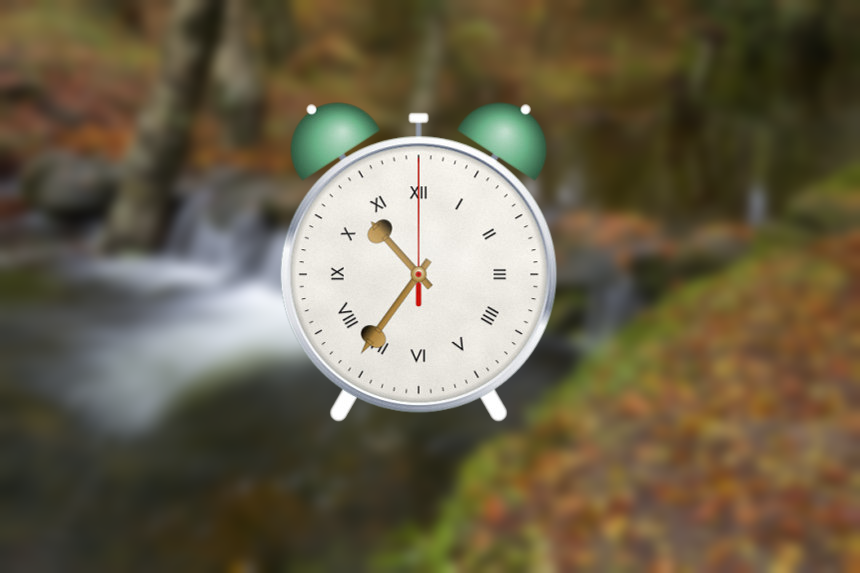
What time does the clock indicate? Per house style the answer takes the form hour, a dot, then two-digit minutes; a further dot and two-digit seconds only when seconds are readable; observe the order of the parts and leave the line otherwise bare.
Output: 10.36.00
